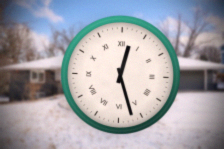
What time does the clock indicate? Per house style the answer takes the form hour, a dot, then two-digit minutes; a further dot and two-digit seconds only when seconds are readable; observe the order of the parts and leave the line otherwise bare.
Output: 12.27
